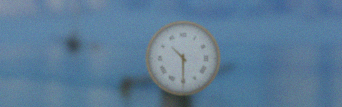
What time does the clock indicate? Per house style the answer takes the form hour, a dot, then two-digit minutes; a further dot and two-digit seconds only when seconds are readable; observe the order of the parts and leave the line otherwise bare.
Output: 10.30
